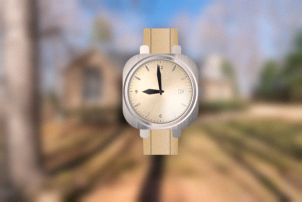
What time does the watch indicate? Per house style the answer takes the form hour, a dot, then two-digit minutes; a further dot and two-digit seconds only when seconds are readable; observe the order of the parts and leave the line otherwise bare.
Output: 8.59
